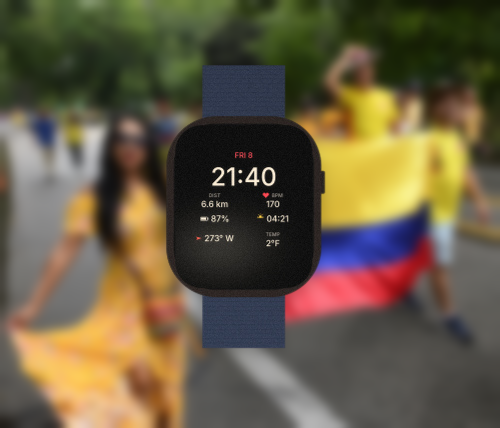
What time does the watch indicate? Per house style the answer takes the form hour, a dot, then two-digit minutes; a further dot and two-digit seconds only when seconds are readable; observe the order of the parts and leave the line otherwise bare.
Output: 21.40
